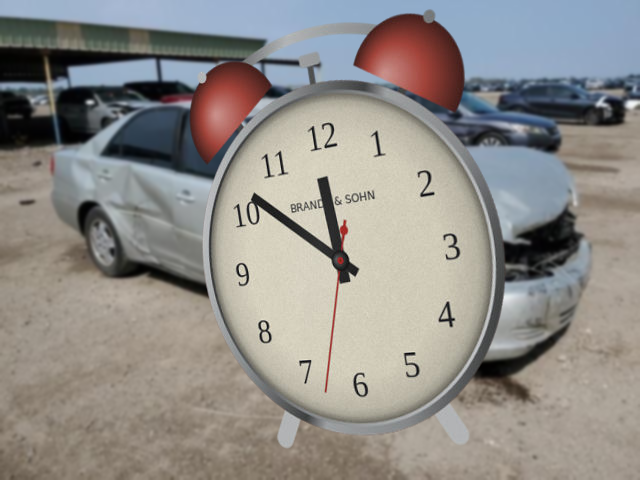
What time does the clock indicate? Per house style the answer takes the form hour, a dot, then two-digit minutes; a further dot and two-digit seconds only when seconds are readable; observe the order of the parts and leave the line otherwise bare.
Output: 11.51.33
